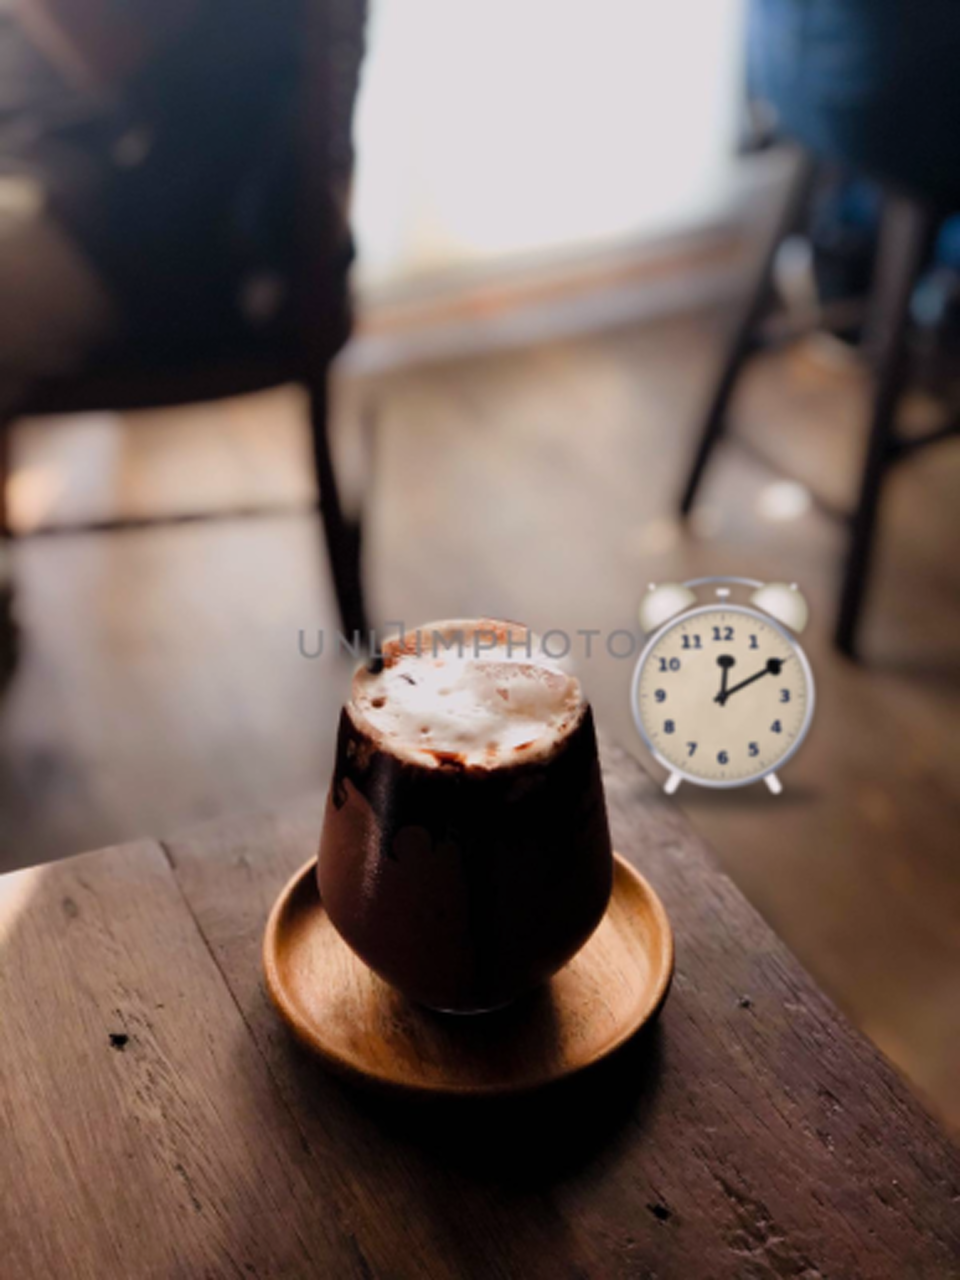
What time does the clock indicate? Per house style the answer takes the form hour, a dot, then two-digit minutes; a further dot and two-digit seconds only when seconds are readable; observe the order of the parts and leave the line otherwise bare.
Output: 12.10
